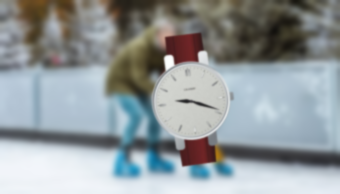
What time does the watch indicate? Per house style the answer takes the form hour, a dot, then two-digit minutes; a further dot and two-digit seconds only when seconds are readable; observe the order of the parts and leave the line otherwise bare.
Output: 9.19
